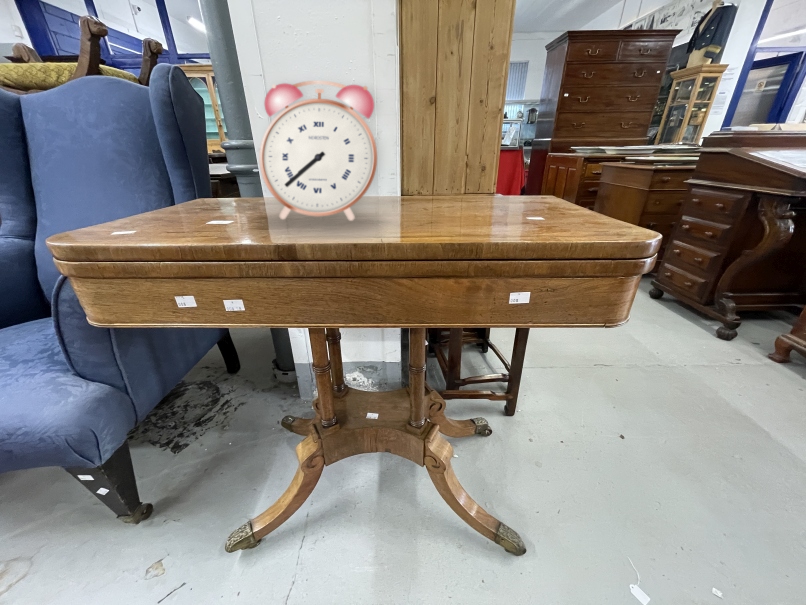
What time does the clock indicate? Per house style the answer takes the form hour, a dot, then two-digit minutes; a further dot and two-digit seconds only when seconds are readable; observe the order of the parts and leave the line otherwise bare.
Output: 7.38
